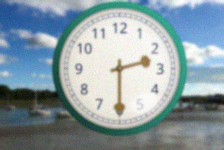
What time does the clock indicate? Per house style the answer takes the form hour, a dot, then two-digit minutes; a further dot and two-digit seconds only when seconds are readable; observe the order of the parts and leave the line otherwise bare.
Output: 2.30
